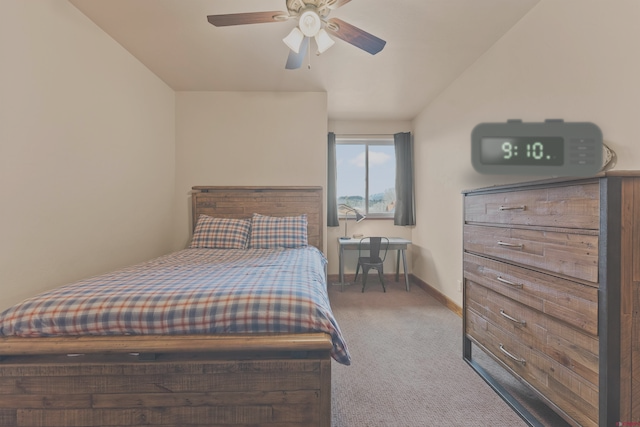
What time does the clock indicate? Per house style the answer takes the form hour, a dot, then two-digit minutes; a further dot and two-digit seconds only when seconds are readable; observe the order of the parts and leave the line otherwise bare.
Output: 9.10
